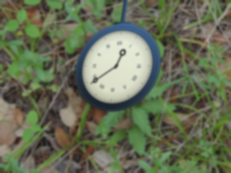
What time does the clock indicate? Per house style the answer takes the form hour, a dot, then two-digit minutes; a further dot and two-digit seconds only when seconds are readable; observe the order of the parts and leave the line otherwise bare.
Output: 12.39
